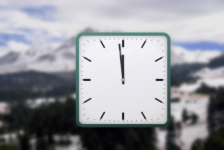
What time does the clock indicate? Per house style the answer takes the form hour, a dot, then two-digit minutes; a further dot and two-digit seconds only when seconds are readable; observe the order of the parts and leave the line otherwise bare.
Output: 11.59
